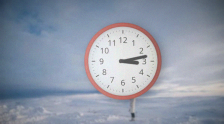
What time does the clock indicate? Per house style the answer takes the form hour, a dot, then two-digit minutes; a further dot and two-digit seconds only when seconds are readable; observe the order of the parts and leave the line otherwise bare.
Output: 3.13
